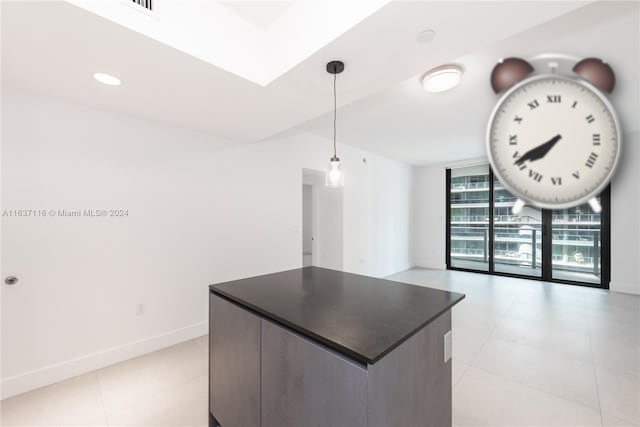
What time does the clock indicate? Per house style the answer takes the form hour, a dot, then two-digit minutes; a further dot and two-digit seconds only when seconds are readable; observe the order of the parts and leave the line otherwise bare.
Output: 7.40
